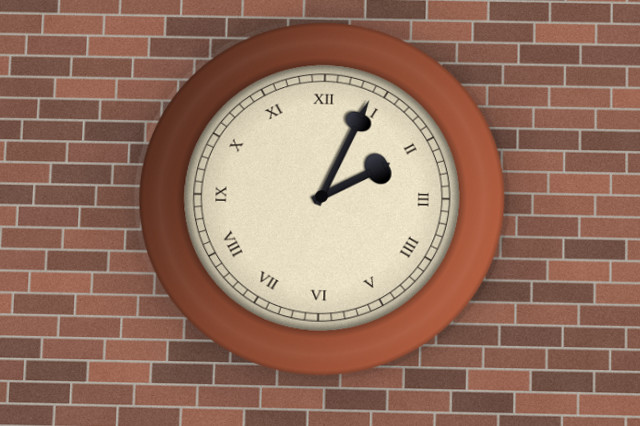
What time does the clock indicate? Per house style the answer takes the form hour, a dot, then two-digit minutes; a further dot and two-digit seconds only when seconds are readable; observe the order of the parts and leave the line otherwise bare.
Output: 2.04
